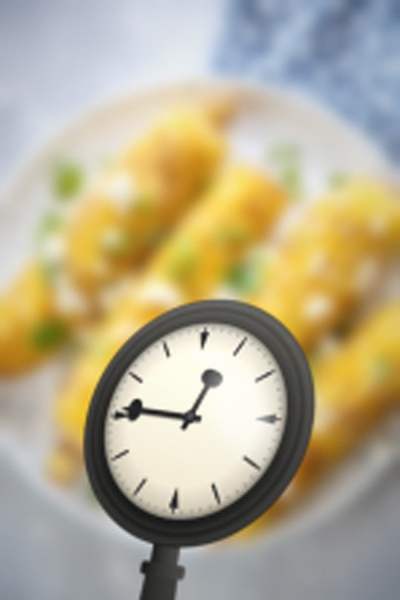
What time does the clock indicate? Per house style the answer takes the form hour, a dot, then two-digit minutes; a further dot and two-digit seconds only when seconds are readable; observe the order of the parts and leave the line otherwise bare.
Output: 12.46
